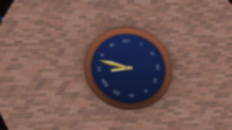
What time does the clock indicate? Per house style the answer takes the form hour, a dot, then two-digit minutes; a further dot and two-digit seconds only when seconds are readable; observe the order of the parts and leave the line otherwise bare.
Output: 8.48
